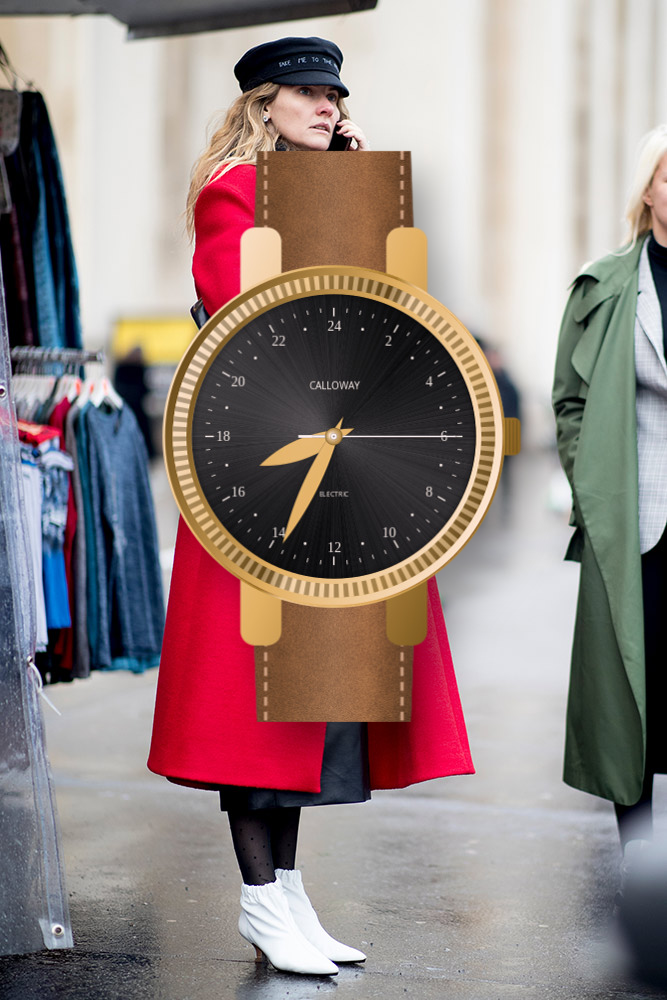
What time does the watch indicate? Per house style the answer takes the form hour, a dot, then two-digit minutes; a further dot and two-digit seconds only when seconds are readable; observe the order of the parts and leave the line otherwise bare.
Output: 16.34.15
